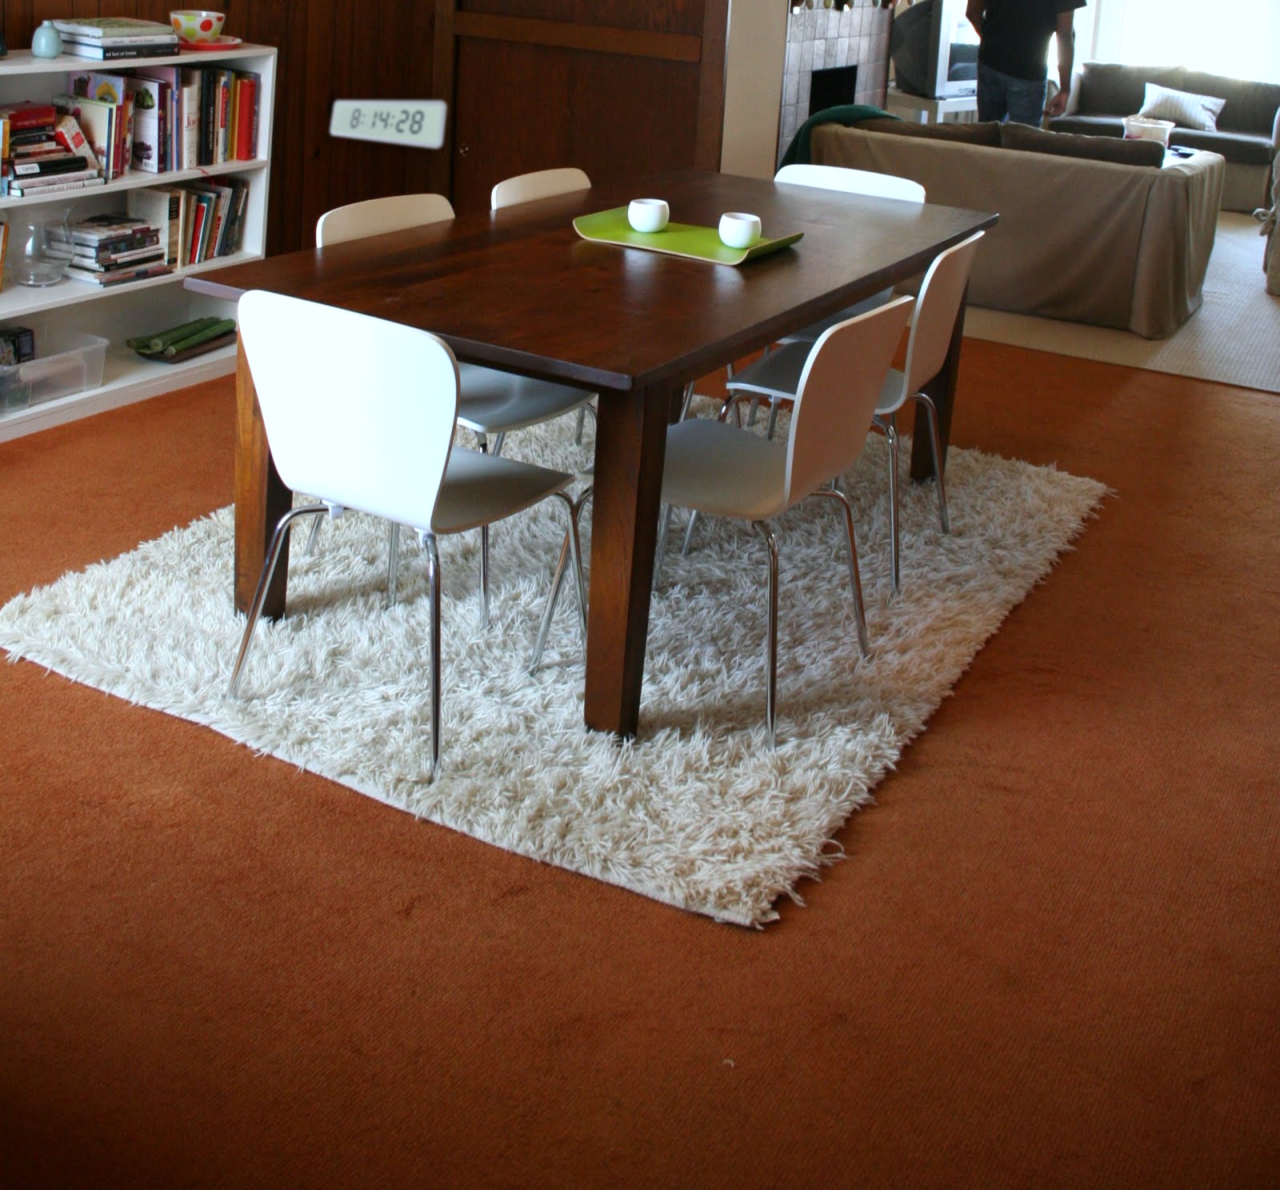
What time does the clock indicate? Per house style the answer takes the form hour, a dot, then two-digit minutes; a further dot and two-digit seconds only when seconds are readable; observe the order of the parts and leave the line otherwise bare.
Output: 8.14.28
